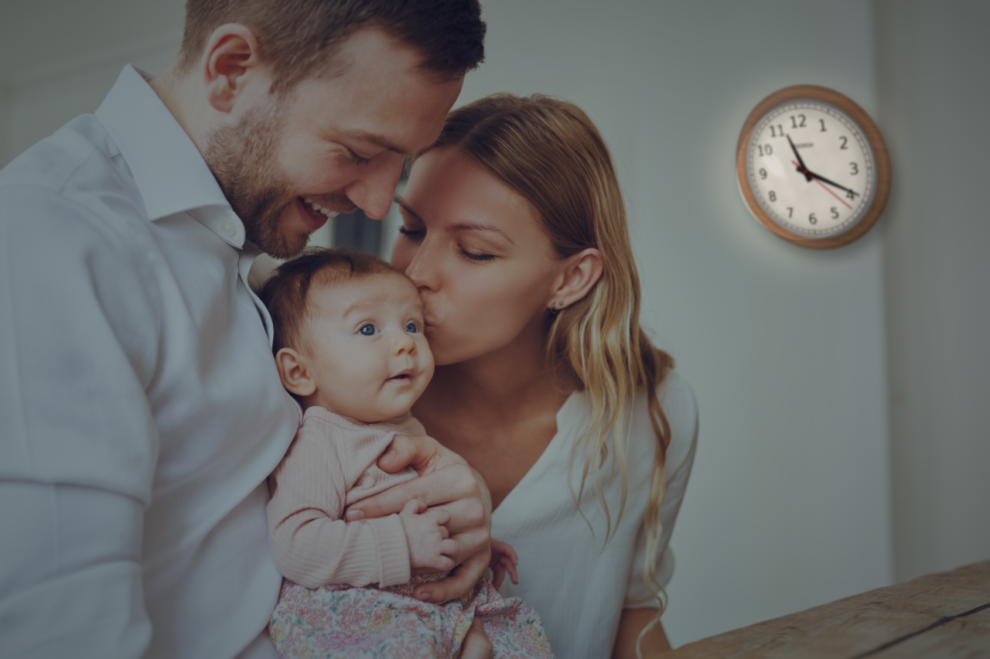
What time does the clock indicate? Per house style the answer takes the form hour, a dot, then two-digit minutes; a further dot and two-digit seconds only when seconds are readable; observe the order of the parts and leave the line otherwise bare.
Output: 11.19.22
